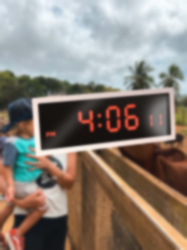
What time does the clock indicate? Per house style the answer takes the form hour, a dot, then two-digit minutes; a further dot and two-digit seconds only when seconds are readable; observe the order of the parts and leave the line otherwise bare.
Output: 4.06.11
